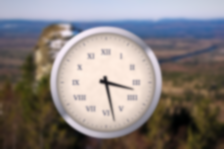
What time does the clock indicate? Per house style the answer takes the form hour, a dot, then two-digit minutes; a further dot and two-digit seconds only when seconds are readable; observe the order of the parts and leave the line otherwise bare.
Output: 3.28
